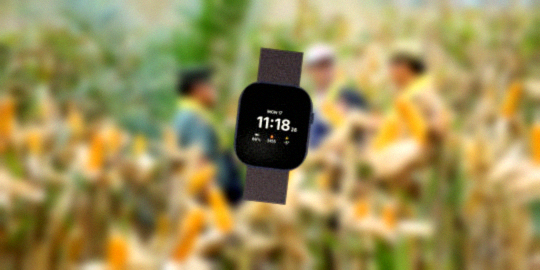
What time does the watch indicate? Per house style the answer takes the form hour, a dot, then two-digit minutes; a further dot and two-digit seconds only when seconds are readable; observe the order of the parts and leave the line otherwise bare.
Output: 11.18
